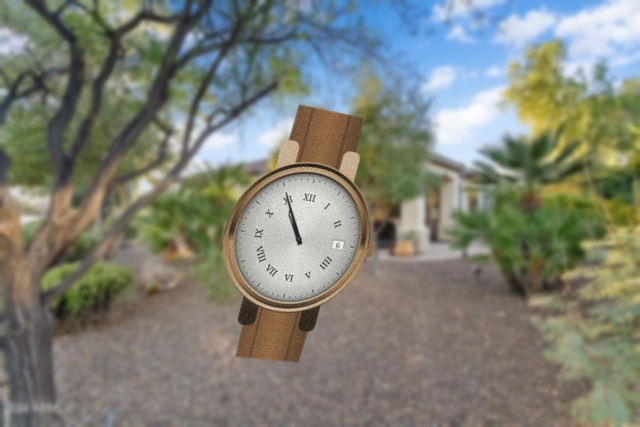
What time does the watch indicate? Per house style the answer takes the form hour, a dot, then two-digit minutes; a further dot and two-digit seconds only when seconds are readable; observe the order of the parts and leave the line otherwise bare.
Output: 10.55
